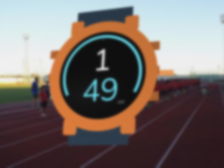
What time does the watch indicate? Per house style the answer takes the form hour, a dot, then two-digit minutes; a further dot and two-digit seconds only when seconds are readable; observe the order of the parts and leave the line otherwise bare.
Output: 1.49
